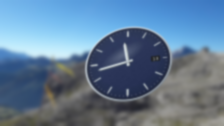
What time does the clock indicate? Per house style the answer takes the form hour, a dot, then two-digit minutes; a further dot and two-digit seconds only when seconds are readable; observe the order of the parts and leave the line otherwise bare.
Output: 11.43
